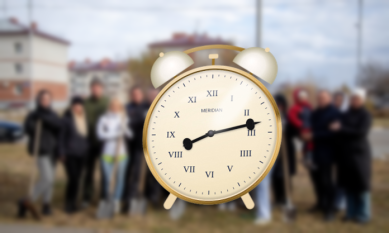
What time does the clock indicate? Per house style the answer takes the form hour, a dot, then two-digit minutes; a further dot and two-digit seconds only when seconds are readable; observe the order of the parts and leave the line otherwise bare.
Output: 8.13
